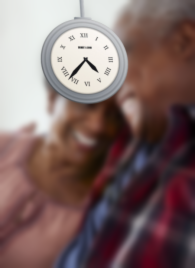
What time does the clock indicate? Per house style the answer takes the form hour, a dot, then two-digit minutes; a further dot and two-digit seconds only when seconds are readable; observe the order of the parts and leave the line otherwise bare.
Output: 4.37
